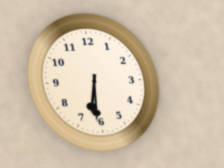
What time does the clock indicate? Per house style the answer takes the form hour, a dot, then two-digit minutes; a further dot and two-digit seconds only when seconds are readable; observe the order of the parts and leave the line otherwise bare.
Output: 6.31
